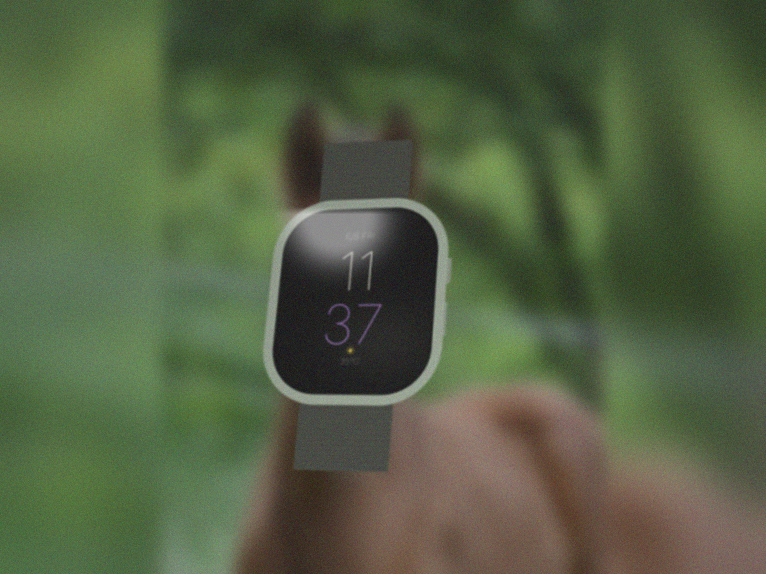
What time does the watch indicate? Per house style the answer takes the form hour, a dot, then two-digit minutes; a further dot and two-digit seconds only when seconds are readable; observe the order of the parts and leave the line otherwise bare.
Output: 11.37
